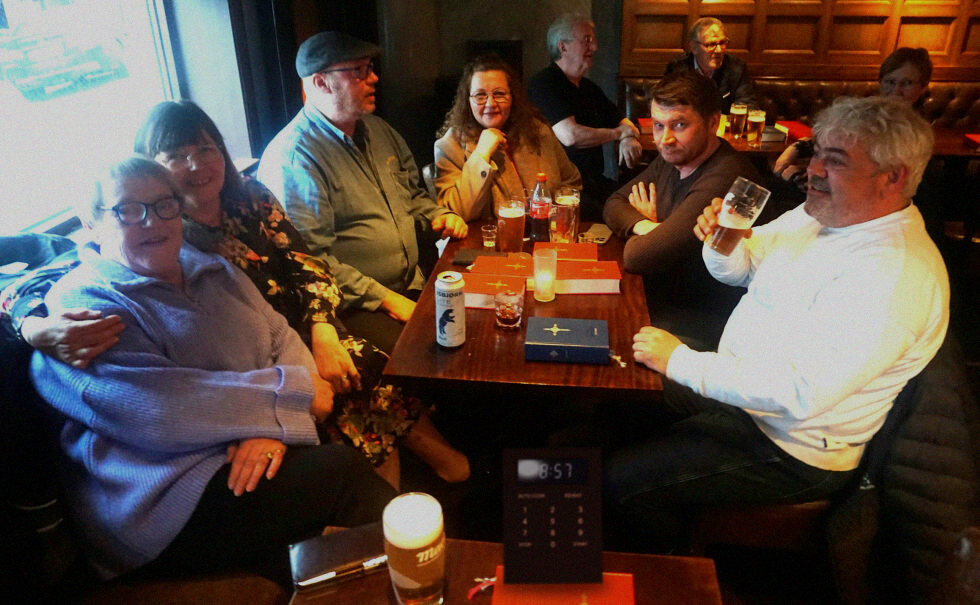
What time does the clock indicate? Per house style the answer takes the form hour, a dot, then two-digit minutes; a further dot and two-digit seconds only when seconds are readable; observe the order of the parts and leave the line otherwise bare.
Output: 8.57
